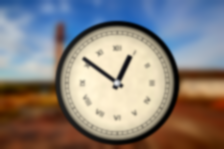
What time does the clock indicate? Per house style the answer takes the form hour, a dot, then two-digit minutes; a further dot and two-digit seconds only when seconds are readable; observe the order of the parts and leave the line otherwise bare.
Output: 12.51
